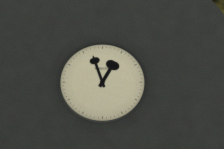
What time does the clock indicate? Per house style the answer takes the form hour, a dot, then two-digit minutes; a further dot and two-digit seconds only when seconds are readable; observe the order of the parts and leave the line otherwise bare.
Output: 12.57
